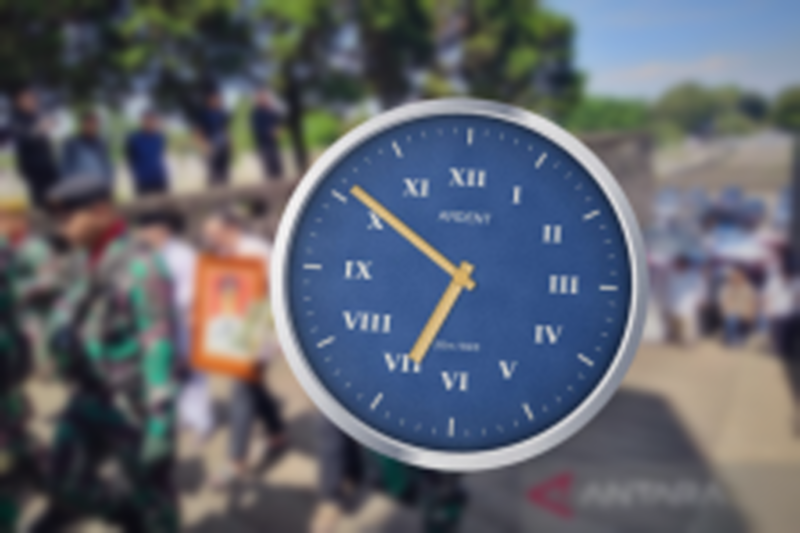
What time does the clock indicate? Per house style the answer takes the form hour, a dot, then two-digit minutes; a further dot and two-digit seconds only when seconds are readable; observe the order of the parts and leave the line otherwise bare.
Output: 6.51
